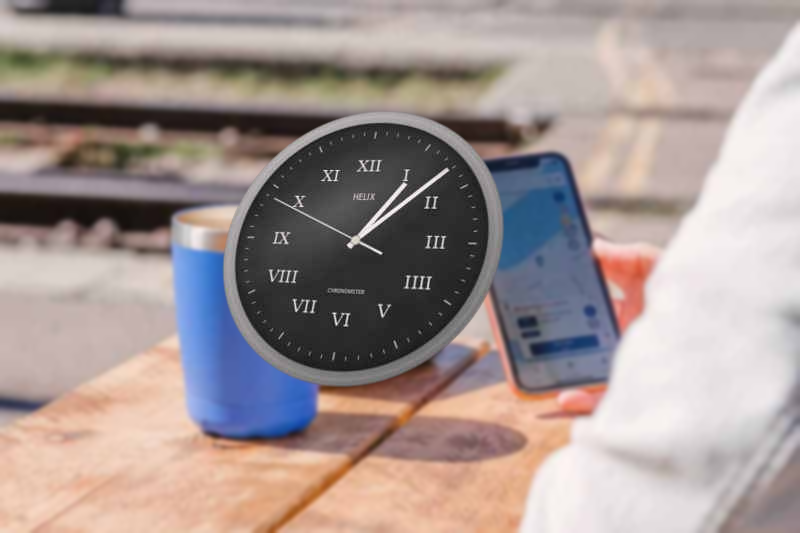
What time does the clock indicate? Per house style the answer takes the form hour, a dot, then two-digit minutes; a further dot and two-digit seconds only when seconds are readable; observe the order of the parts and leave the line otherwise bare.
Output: 1.07.49
